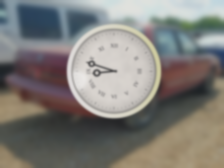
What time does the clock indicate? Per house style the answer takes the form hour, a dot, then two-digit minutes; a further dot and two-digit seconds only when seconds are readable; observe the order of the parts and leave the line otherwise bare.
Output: 8.48
